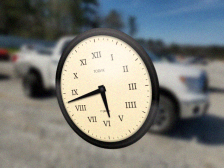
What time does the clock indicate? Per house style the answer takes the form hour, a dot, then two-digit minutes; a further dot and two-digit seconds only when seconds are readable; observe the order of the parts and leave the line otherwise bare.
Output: 5.43
